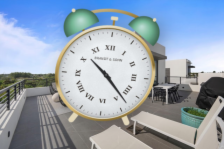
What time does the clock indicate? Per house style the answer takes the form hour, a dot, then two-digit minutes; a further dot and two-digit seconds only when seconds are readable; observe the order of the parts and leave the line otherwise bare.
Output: 10.23
